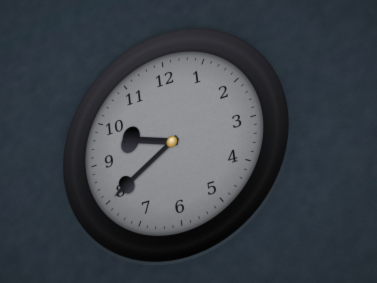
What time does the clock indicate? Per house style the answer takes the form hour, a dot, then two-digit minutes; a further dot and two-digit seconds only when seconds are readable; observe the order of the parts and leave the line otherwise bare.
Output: 9.40
